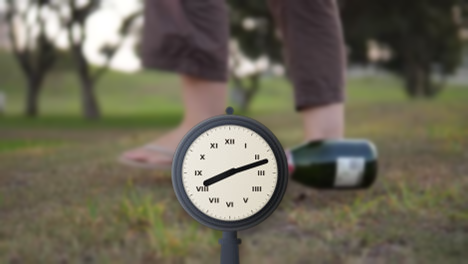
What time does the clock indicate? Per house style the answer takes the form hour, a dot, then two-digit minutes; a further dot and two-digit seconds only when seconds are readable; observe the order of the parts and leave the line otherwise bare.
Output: 8.12
